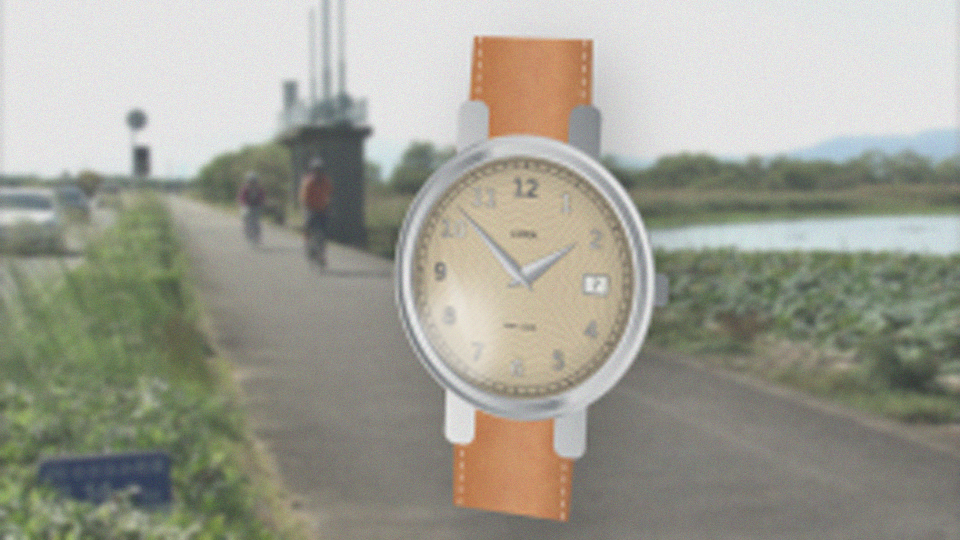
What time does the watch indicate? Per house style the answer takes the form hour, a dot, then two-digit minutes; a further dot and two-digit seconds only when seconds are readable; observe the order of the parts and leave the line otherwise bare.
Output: 1.52
